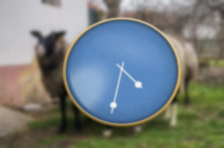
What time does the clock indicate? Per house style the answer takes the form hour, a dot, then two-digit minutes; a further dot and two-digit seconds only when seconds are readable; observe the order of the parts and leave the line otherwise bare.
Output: 4.32
